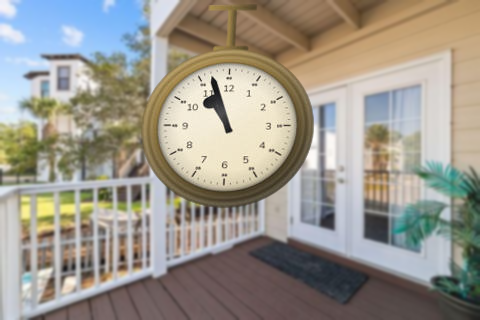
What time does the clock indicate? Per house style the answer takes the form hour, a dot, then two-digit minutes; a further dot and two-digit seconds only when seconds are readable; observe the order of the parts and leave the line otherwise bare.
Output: 10.57
